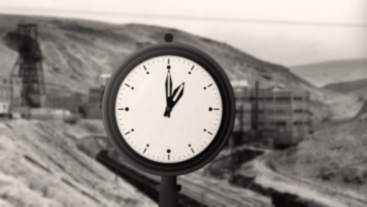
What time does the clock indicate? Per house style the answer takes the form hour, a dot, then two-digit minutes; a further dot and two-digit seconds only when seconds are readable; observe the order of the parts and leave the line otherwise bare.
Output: 1.00
